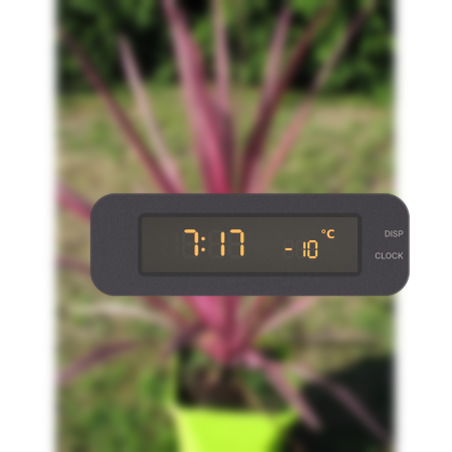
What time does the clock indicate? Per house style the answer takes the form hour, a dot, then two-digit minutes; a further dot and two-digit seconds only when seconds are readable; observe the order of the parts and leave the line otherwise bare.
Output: 7.17
